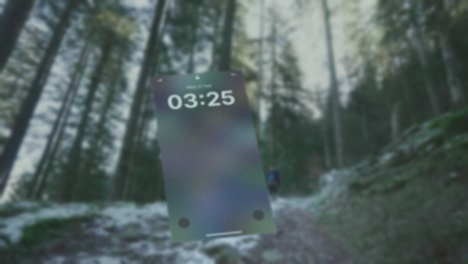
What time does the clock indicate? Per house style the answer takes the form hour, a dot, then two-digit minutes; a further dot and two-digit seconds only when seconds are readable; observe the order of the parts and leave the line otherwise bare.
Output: 3.25
